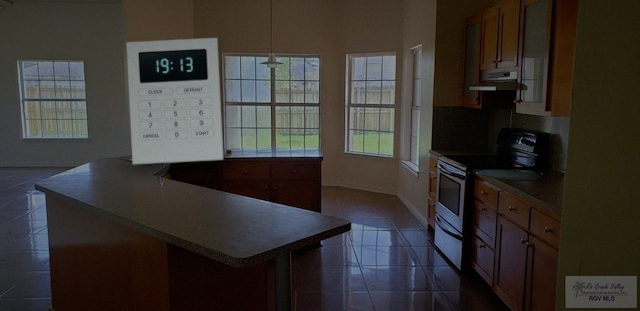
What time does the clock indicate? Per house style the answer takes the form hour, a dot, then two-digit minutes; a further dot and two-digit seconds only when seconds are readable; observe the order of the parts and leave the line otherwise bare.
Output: 19.13
